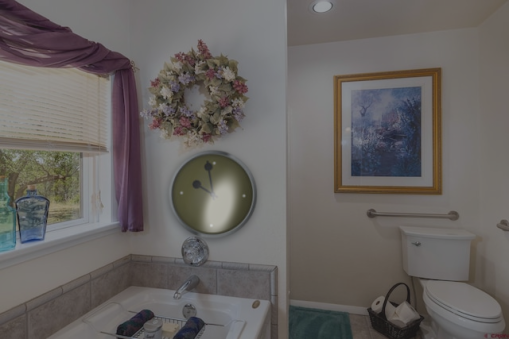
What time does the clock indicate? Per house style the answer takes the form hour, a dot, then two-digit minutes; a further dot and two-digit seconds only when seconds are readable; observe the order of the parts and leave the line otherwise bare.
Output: 9.58
